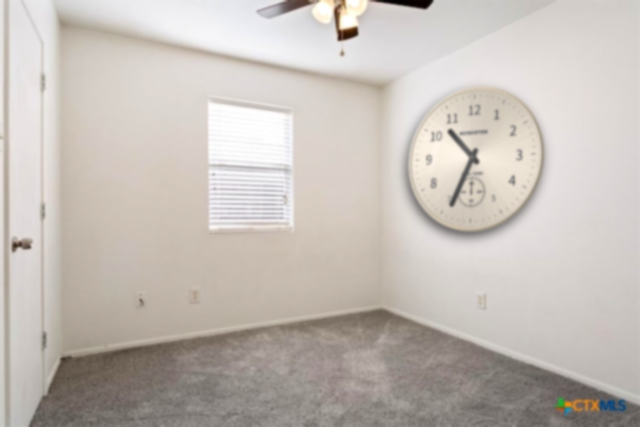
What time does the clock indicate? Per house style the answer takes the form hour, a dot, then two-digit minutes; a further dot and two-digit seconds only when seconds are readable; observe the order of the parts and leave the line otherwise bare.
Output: 10.34
